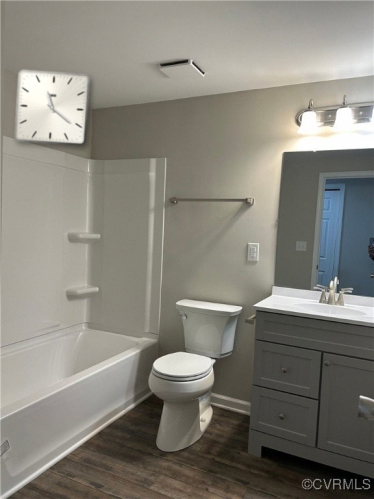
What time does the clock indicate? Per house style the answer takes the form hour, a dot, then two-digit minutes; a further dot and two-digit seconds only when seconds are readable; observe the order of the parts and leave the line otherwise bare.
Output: 11.21
